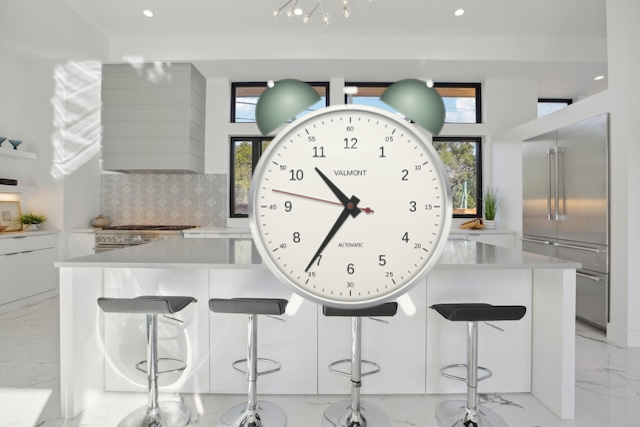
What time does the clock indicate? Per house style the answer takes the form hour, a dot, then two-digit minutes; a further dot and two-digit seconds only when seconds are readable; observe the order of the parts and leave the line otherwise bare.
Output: 10.35.47
